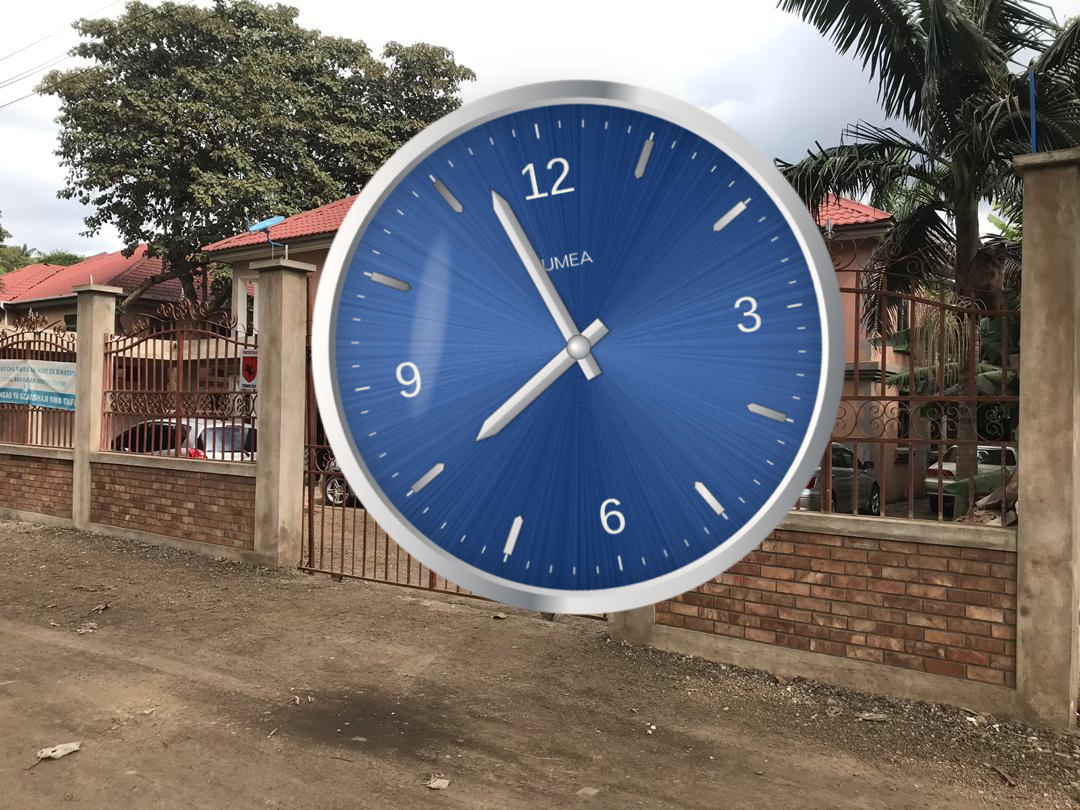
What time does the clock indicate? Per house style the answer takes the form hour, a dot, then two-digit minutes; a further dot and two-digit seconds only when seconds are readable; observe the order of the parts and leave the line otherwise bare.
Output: 7.57
